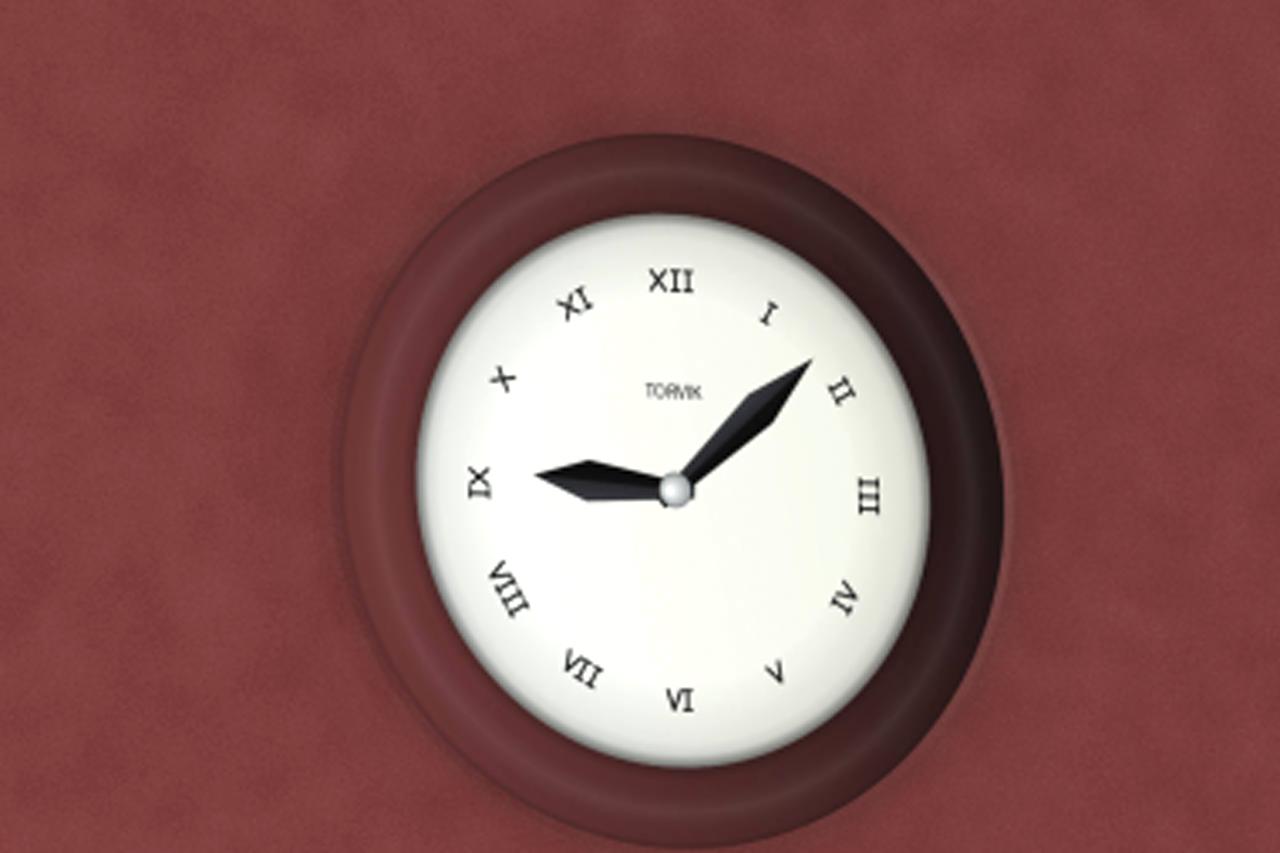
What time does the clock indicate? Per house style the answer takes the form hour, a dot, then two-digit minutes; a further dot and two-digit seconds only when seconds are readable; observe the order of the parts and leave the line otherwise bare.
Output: 9.08
